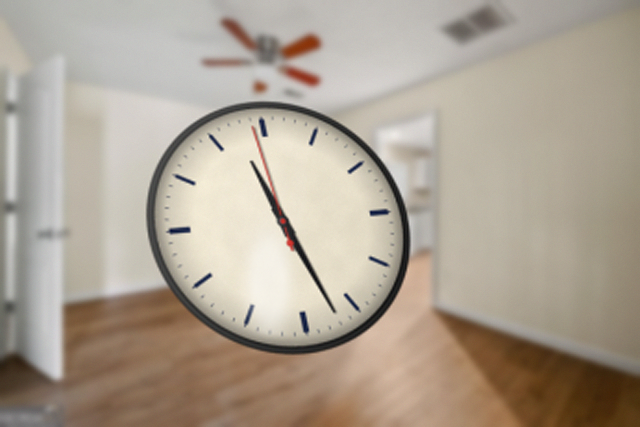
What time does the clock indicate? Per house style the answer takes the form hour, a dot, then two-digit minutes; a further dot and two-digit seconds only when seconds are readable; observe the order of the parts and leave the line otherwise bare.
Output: 11.26.59
